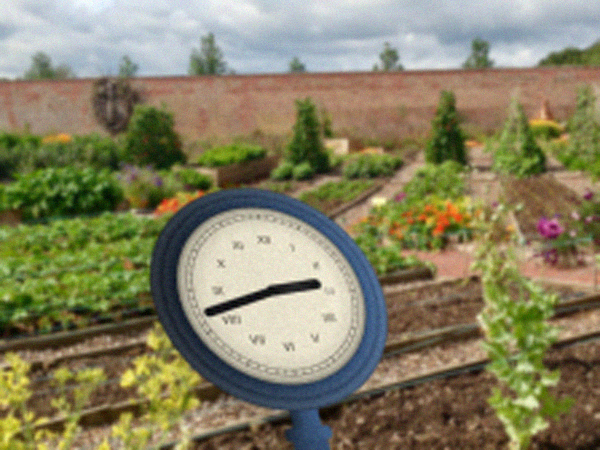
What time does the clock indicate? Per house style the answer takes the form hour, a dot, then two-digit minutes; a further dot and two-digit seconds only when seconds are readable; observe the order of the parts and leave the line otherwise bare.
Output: 2.42
